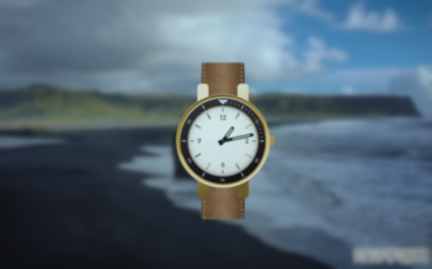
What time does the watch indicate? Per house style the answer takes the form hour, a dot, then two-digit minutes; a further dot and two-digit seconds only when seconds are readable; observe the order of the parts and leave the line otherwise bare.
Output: 1.13
